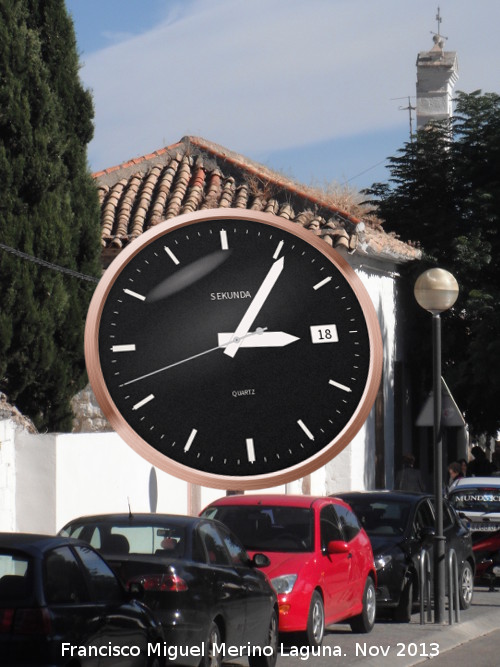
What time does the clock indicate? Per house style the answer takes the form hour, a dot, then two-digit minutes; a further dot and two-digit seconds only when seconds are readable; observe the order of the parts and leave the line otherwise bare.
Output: 3.05.42
